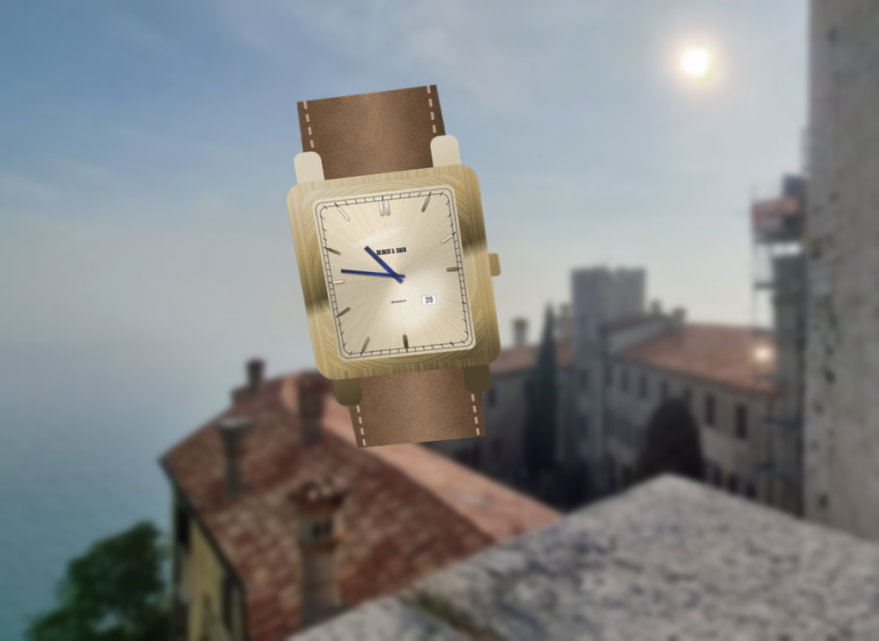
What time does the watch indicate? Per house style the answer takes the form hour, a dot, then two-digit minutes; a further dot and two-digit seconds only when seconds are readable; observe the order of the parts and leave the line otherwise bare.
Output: 10.47
